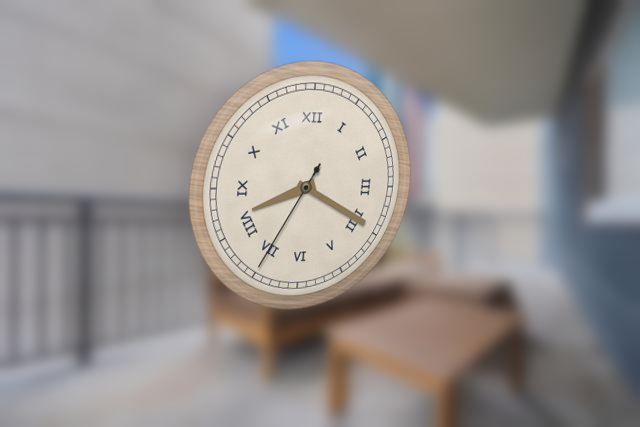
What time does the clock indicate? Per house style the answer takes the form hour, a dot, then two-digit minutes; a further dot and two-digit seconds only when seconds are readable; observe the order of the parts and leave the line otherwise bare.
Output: 8.19.35
